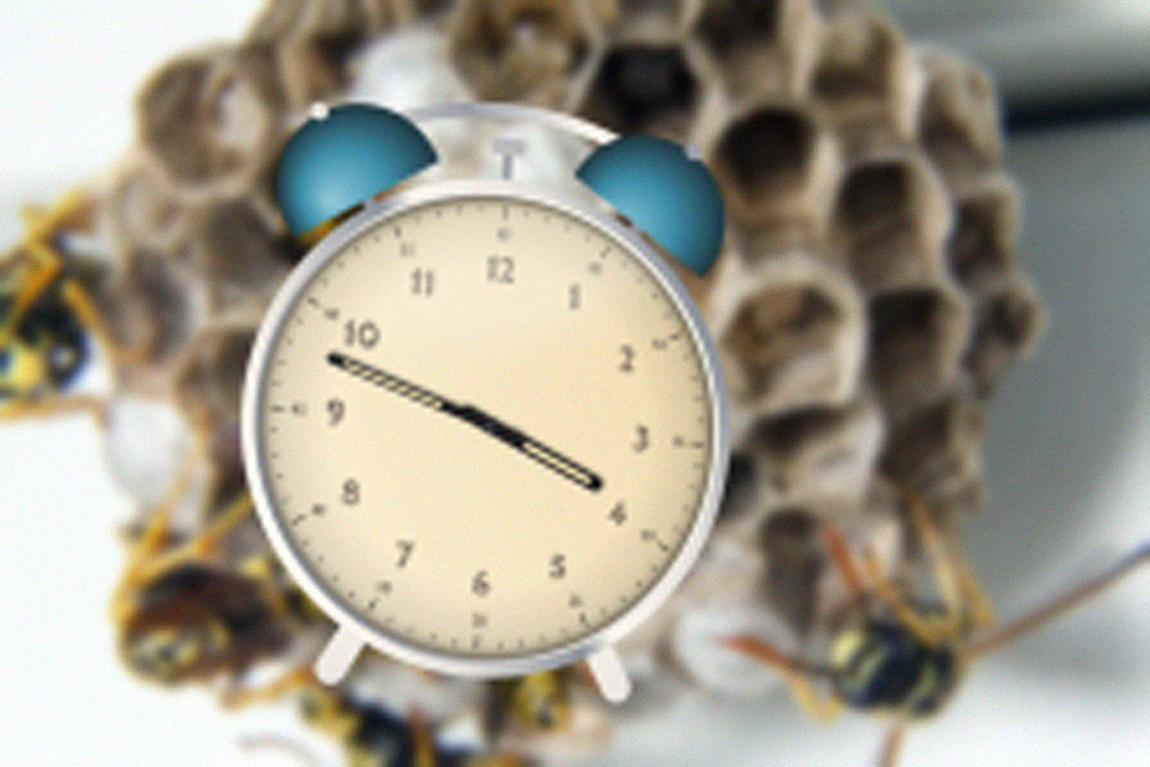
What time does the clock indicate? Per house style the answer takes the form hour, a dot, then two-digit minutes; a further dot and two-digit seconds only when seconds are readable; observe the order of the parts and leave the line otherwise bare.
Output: 3.48
